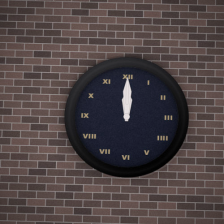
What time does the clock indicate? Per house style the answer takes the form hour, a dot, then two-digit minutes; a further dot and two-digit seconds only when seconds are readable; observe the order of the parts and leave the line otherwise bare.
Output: 12.00
